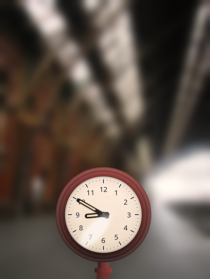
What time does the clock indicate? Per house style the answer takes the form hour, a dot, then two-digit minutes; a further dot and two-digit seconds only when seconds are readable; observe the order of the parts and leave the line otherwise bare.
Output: 8.50
